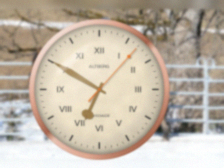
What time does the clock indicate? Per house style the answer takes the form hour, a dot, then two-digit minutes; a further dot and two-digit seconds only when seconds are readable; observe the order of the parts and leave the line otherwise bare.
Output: 6.50.07
